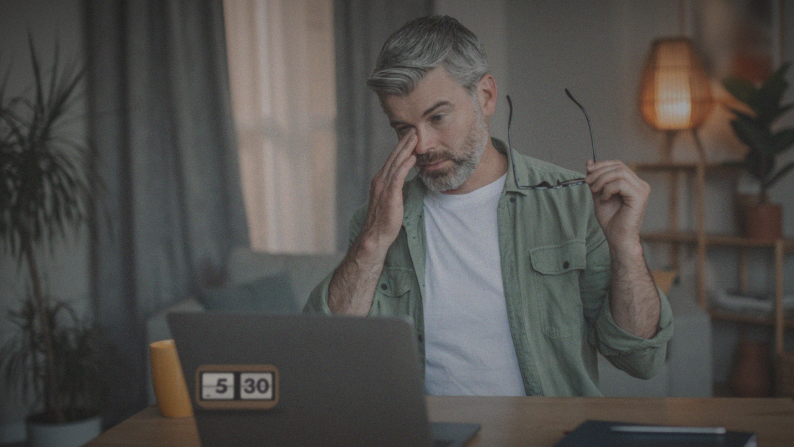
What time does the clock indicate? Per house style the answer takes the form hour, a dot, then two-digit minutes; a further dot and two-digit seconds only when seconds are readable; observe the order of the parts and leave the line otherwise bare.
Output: 5.30
